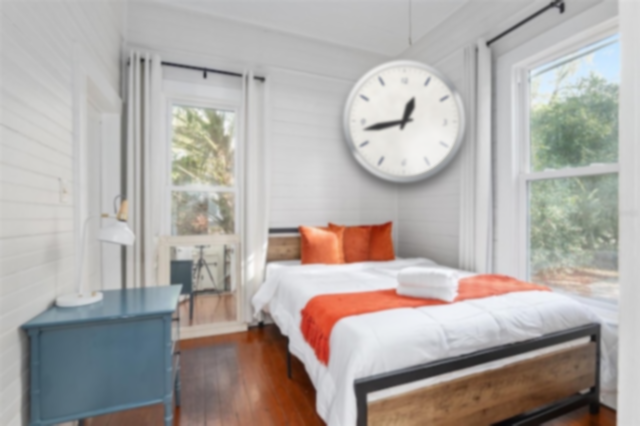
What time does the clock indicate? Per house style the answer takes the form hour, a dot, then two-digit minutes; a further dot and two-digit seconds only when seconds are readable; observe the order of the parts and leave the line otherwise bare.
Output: 12.43
